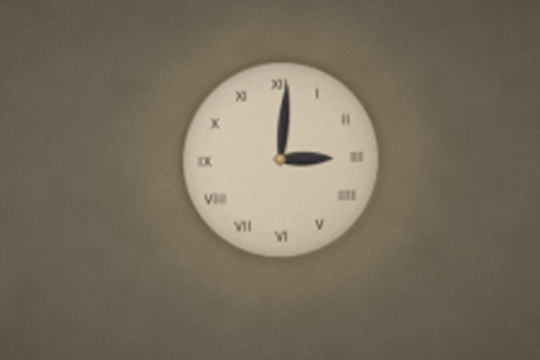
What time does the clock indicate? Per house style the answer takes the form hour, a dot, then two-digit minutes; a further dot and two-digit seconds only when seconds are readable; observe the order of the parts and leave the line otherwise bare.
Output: 3.01
